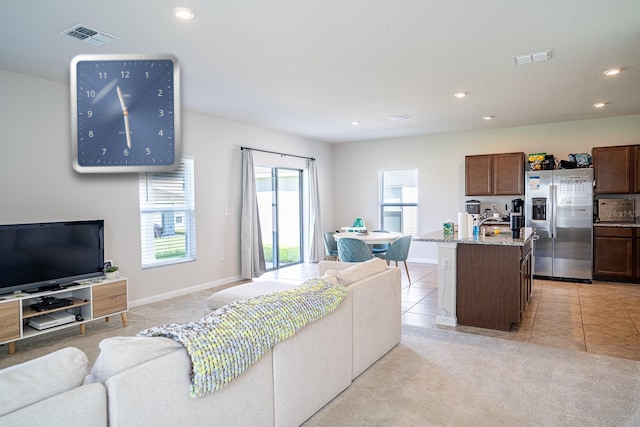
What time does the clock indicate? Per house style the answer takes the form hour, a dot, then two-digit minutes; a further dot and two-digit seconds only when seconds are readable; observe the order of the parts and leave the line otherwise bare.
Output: 11.29
